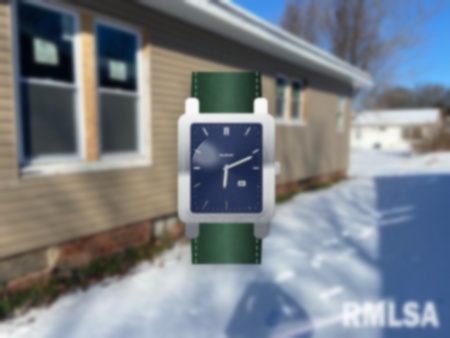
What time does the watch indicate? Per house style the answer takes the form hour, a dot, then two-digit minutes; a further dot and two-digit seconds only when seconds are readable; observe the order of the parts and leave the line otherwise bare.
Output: 6.11
